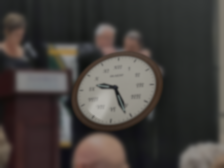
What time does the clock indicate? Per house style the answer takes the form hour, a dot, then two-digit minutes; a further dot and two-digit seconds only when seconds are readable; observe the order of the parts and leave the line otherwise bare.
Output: 9.26
